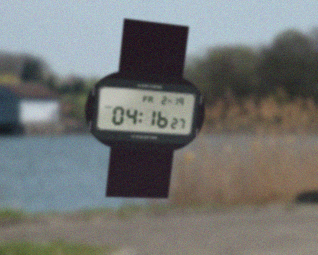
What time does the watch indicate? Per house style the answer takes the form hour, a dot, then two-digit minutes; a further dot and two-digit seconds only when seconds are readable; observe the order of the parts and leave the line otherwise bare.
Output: 4.16
